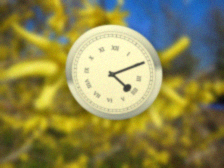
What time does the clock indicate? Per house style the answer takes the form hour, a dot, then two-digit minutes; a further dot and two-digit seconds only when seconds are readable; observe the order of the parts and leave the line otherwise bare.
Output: 4.10
